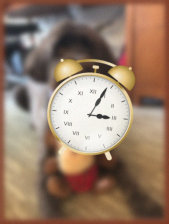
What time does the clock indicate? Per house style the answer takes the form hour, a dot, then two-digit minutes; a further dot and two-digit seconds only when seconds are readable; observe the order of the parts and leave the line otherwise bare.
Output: 3.04
